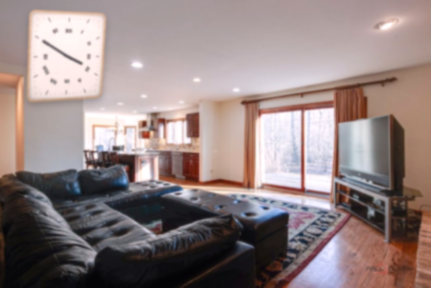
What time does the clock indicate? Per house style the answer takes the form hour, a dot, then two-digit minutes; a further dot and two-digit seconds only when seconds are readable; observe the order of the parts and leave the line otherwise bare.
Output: 3.50
